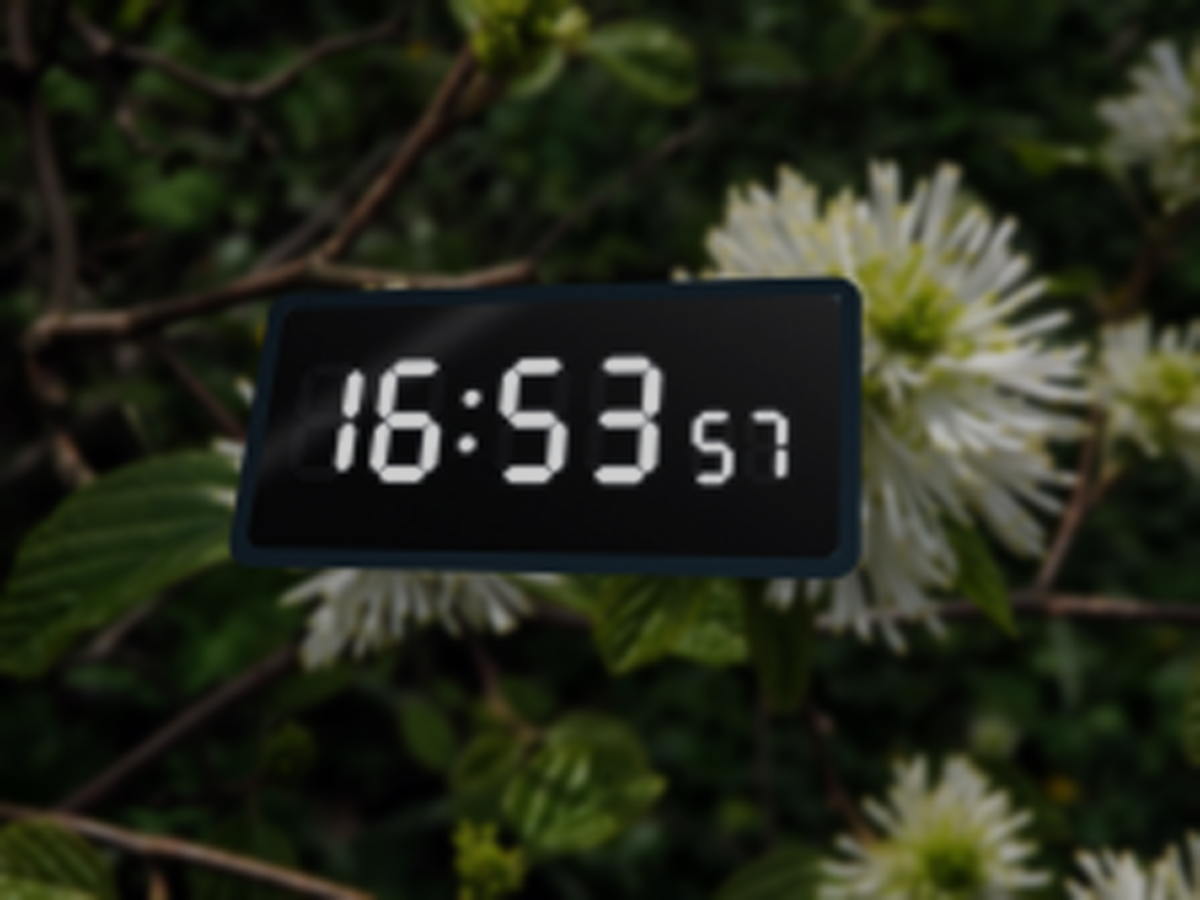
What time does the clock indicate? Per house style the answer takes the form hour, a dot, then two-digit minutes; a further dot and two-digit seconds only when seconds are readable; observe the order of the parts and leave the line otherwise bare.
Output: 16.53.57
